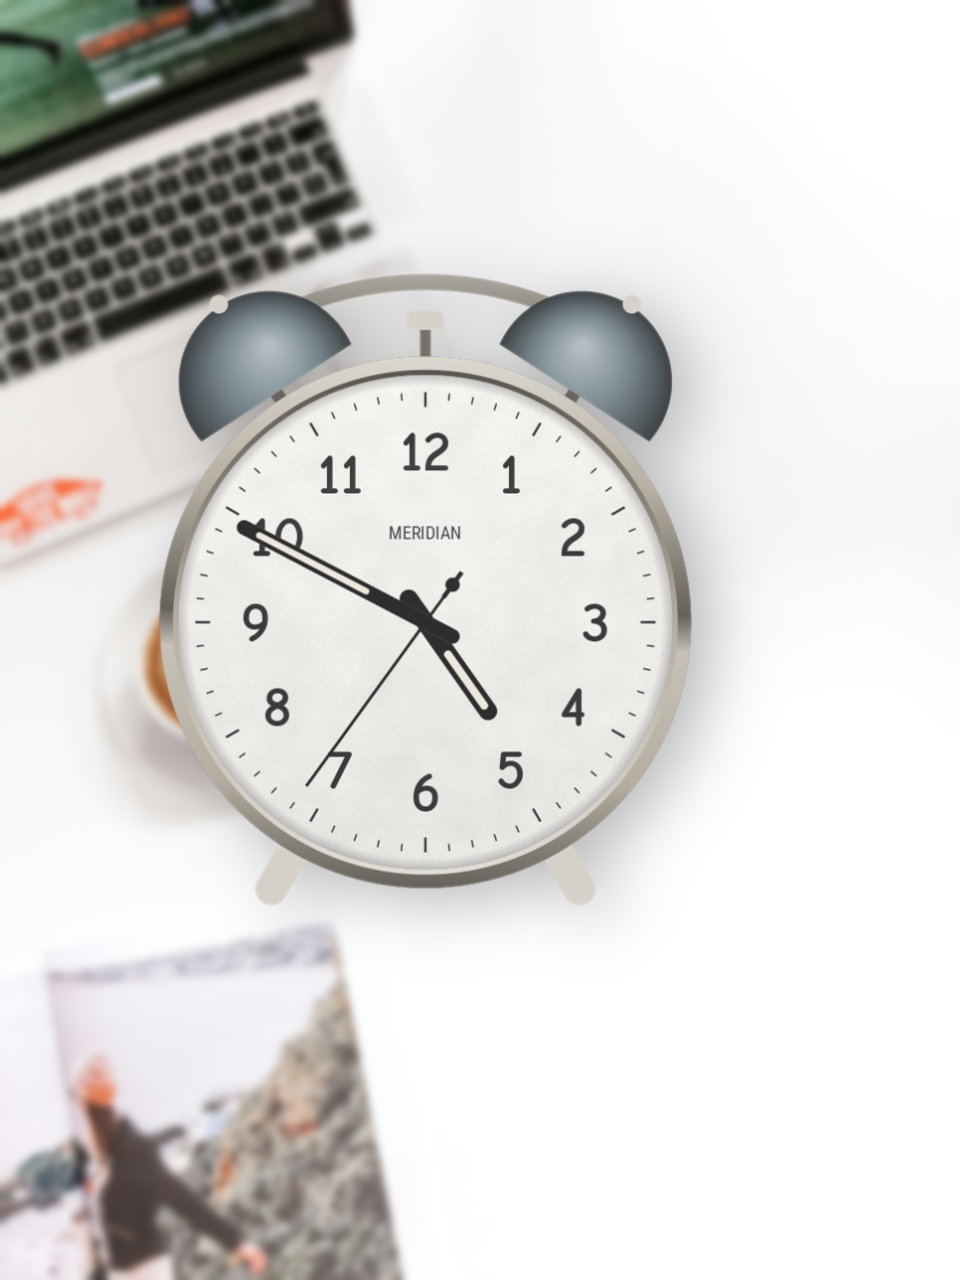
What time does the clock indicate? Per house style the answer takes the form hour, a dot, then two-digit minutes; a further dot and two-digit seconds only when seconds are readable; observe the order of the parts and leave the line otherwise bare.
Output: 4.49.36
